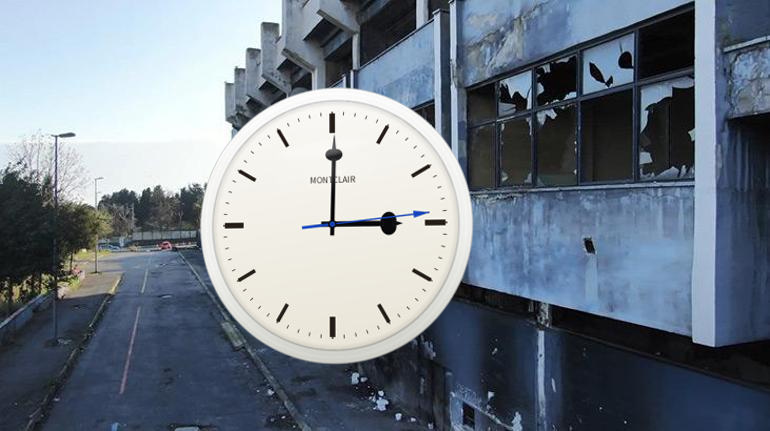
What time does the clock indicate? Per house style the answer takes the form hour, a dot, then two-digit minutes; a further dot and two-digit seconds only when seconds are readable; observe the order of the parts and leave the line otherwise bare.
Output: 3.00.14
